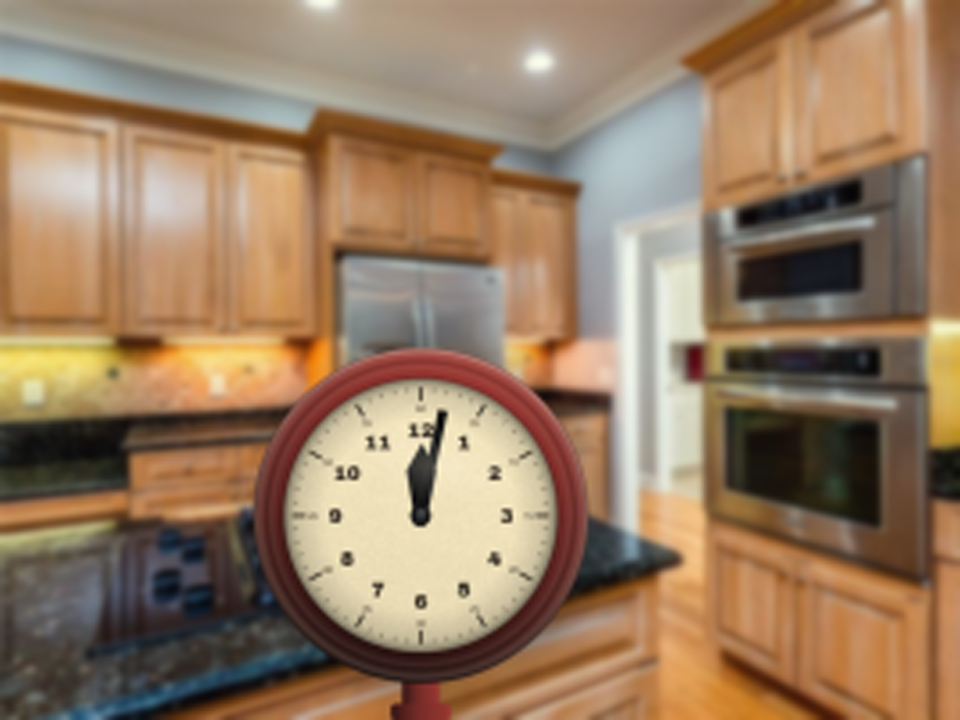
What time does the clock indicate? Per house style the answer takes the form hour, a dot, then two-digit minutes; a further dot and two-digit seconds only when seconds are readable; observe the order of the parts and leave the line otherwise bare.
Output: 12.02
